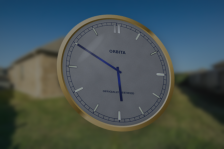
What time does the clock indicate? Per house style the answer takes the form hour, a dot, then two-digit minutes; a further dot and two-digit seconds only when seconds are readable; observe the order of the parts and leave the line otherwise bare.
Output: 5.50
